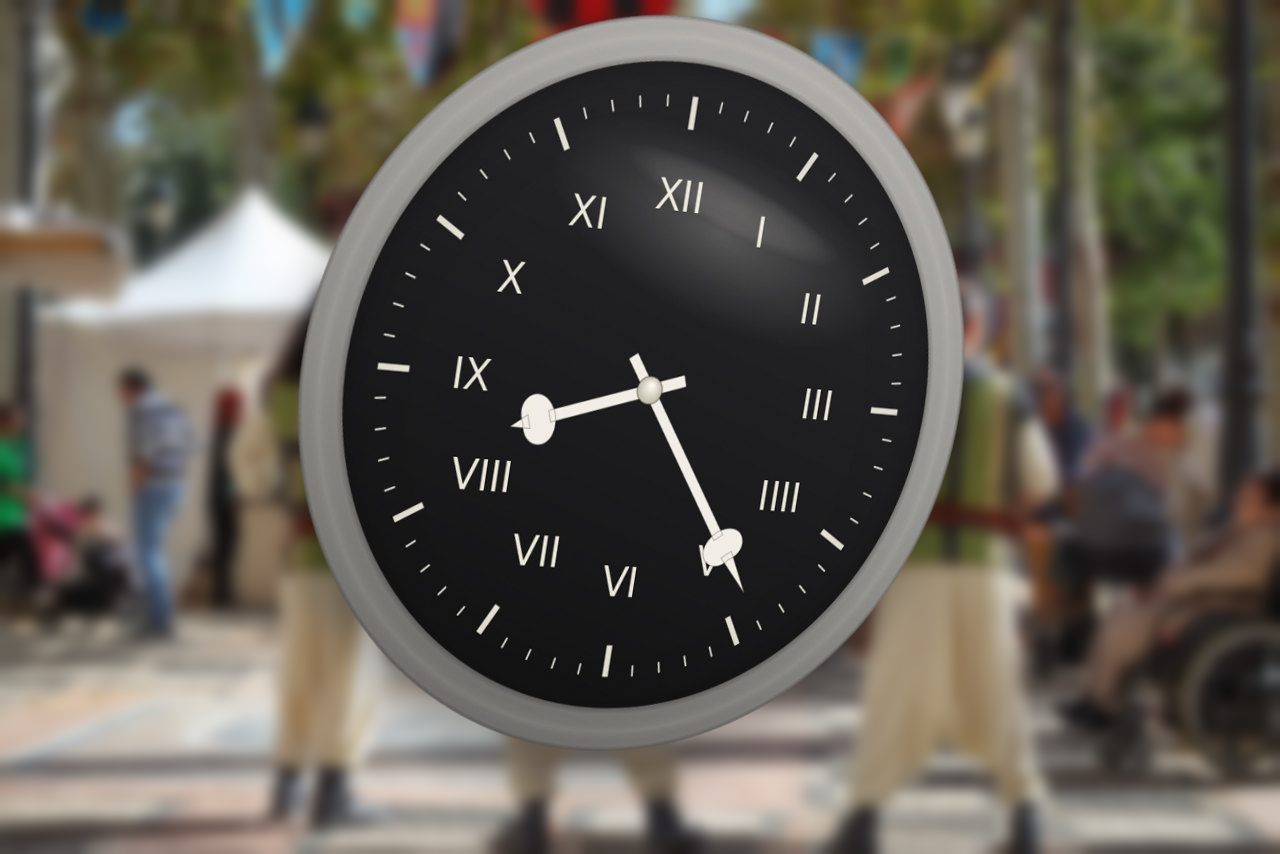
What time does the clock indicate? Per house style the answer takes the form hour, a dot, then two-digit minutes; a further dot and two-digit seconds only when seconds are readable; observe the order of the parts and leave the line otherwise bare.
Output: 8.24
